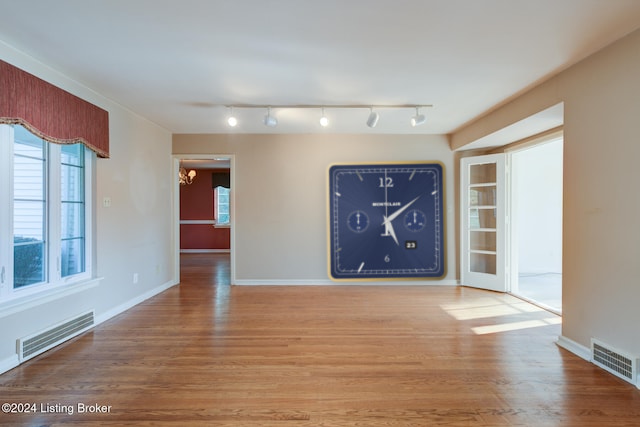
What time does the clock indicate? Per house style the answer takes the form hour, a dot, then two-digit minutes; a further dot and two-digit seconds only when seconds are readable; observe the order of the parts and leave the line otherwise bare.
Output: 5.09
